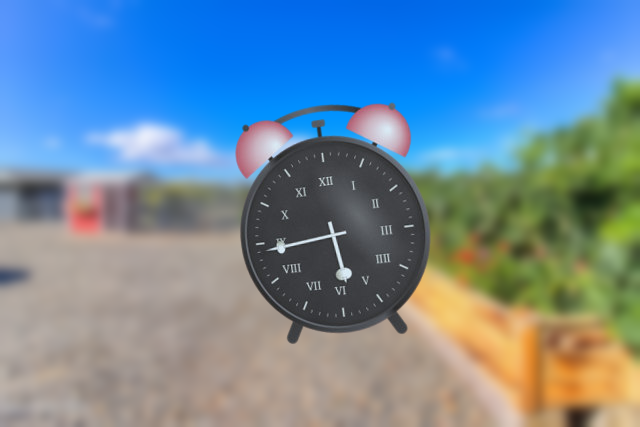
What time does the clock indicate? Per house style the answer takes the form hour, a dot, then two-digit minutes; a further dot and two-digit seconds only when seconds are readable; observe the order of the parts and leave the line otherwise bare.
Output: 5.44
